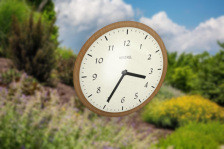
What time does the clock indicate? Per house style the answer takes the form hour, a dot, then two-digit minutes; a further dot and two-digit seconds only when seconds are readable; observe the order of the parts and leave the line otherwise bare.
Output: 3.35
